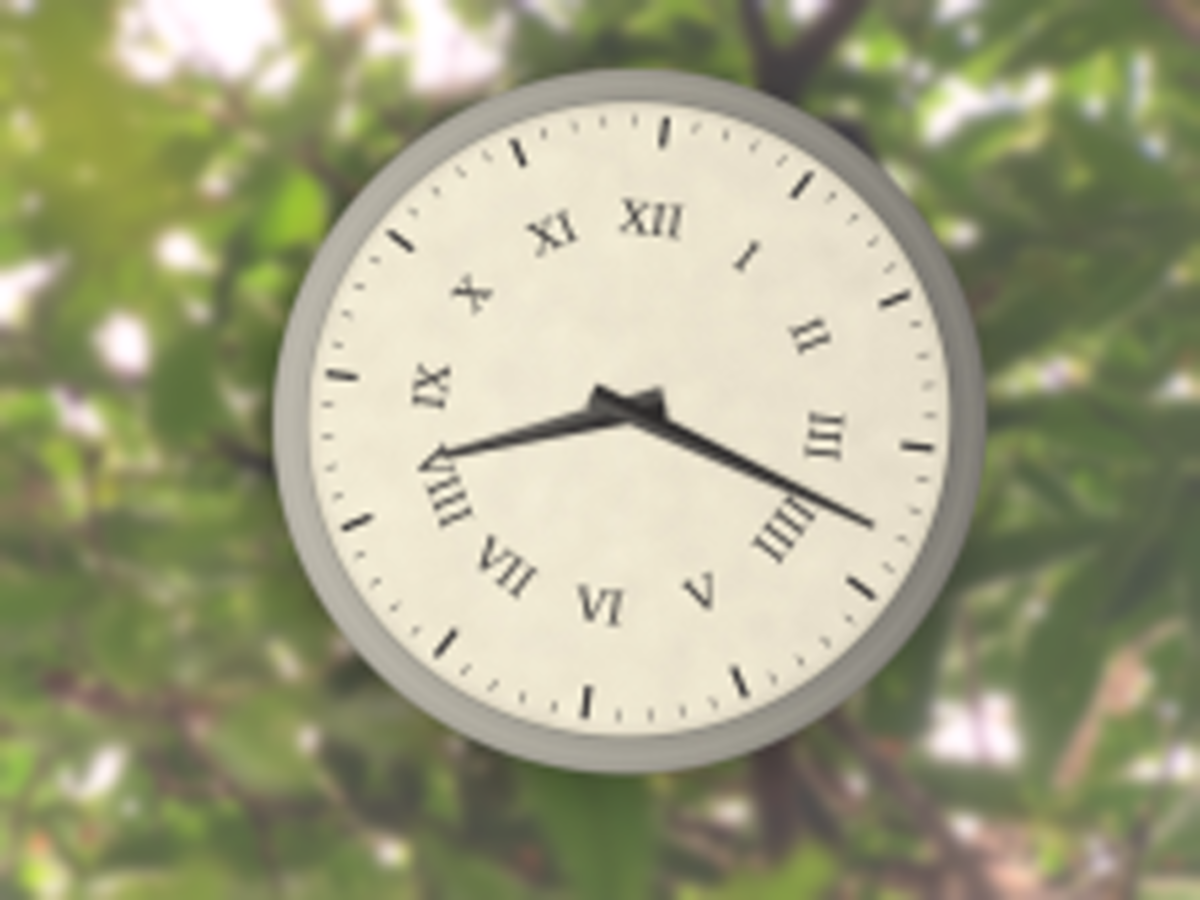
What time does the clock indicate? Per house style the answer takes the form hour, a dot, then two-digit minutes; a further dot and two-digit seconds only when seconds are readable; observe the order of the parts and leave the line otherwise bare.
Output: 8.18
